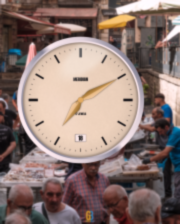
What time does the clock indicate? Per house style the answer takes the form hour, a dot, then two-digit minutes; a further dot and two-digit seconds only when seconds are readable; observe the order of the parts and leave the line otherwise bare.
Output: 7.10
